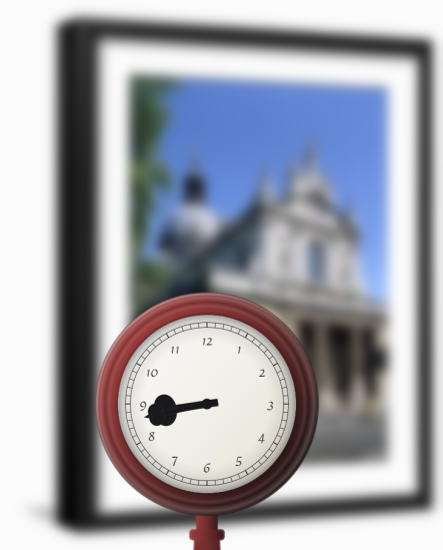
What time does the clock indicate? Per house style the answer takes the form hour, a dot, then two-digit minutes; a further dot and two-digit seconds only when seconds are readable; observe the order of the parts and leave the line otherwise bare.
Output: 8.43
